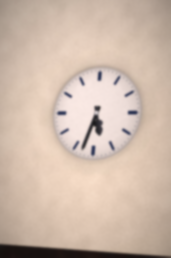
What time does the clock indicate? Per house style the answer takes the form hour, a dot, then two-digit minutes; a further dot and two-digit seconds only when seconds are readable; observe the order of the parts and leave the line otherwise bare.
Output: 5.33
